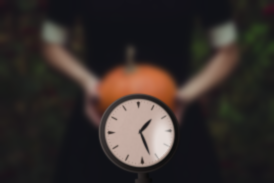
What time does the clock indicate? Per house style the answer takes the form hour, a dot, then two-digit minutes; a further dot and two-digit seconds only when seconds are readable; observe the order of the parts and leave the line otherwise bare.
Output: 1.27
